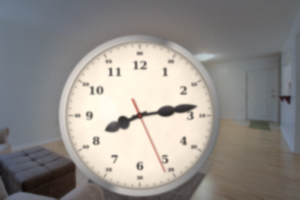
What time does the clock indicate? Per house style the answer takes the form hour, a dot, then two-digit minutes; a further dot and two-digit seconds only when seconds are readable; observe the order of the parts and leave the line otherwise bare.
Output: 8.13.26
